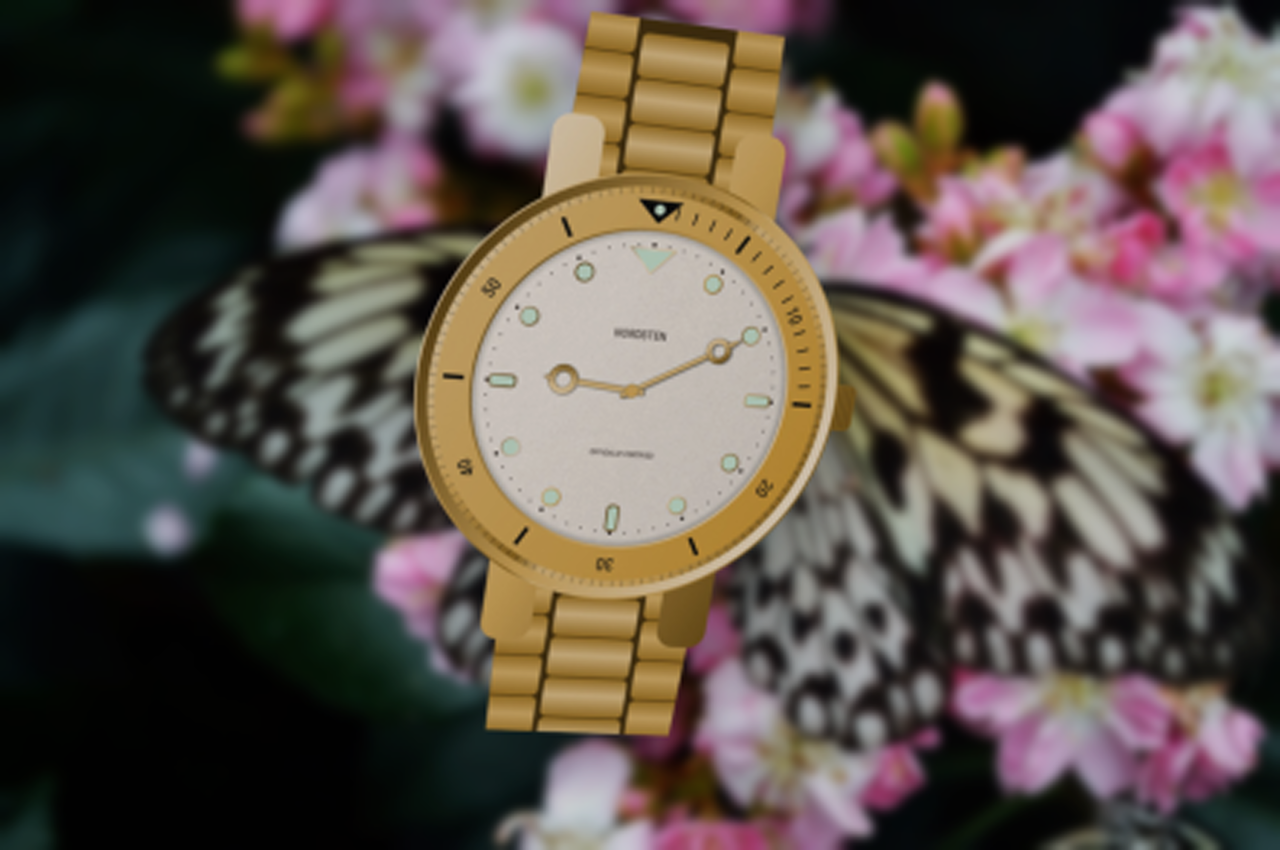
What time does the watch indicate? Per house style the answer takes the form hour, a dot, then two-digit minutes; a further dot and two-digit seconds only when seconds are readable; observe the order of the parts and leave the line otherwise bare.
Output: 9.10
